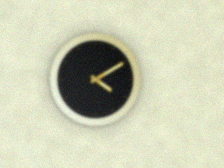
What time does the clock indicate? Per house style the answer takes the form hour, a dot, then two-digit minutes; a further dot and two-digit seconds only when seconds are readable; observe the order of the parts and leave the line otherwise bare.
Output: 4.10
